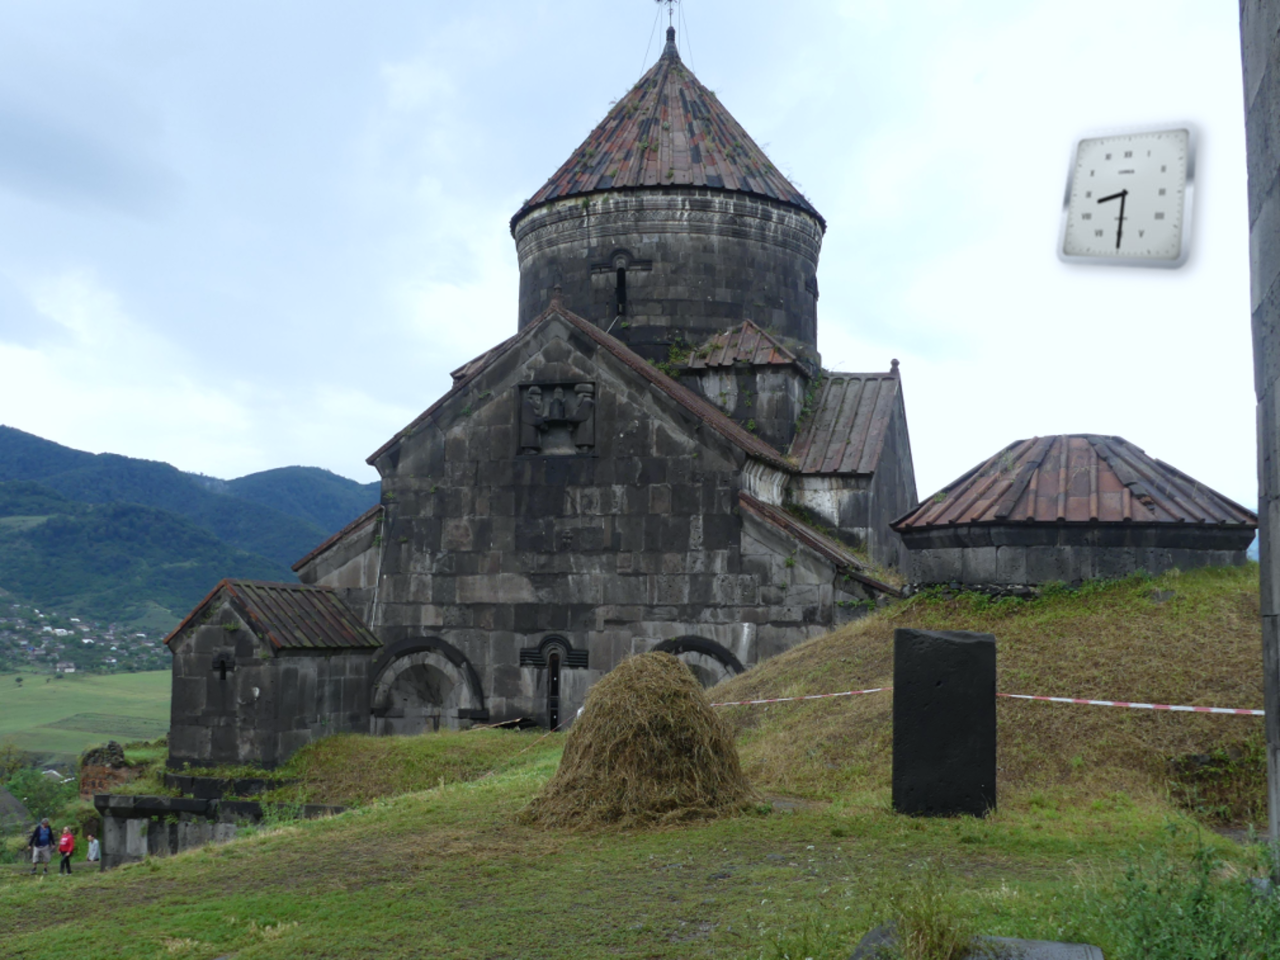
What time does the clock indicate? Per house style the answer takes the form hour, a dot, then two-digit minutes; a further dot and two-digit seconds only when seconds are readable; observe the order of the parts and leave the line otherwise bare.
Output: 8.30
